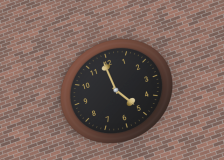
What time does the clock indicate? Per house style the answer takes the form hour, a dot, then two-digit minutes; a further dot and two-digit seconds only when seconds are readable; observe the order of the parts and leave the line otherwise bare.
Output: 4.59
